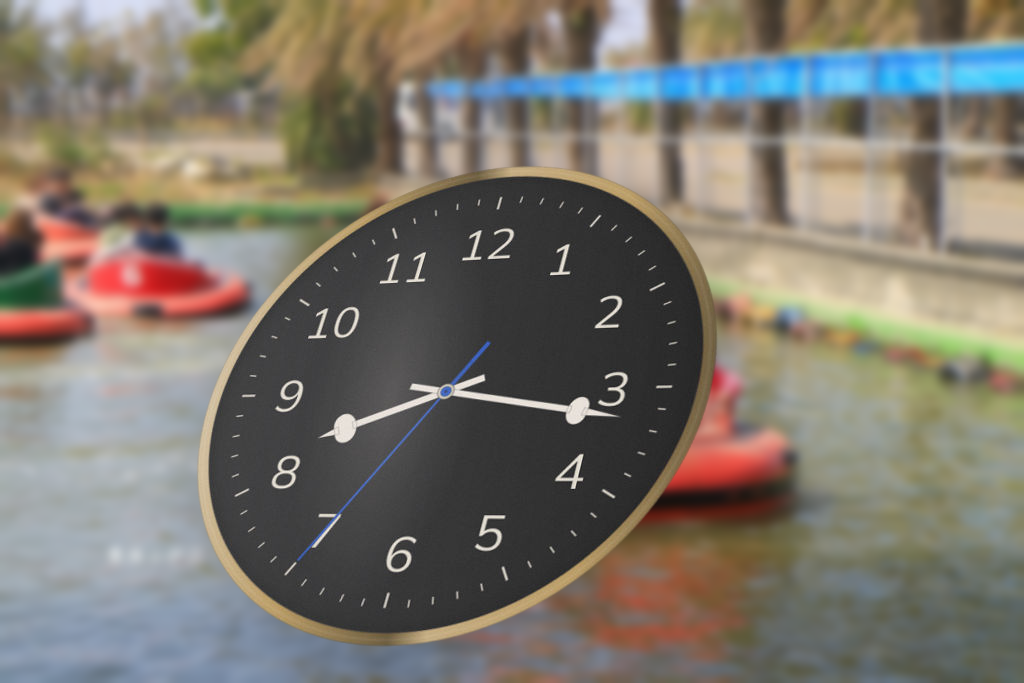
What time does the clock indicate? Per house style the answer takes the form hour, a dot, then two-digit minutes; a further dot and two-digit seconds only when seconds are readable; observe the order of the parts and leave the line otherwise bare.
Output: 8.16.35
